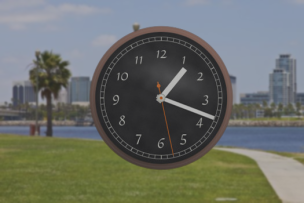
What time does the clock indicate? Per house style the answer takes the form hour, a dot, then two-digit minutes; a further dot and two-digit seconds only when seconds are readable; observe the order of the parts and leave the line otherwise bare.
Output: 1.18.28
